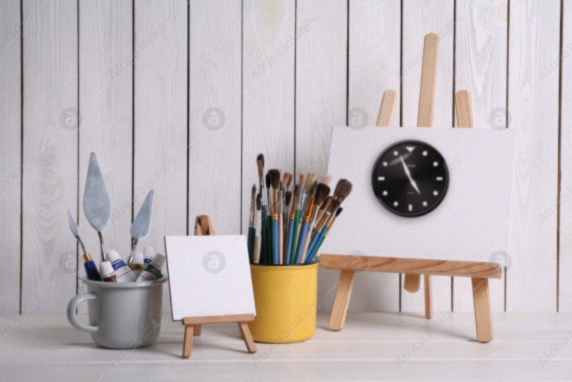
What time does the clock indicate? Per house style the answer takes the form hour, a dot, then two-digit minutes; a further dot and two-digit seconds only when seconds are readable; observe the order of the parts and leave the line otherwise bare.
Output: 4.56
